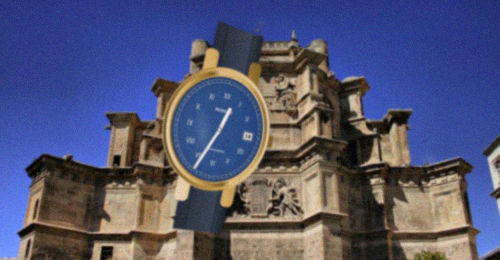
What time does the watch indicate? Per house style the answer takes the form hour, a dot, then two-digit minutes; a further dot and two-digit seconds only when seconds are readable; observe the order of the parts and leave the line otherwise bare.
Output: 12.34
